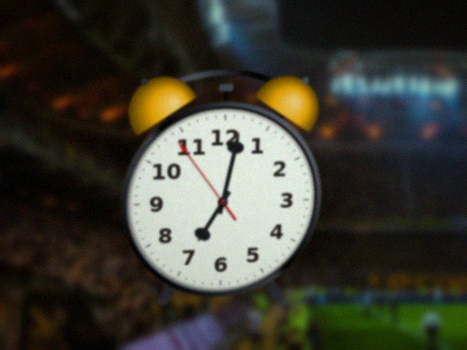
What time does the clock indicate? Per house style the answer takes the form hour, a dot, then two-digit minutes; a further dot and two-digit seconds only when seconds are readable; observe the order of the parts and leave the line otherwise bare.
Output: 7.01.54
